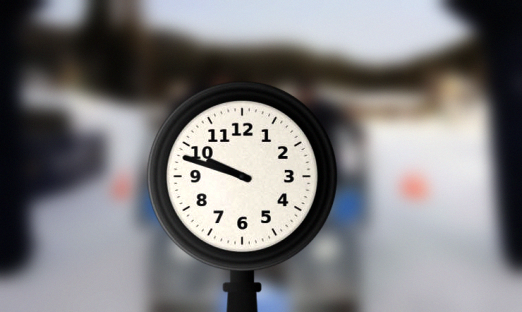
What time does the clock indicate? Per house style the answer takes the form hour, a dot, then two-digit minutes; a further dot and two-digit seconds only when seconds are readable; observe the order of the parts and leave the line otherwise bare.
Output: 9.48
